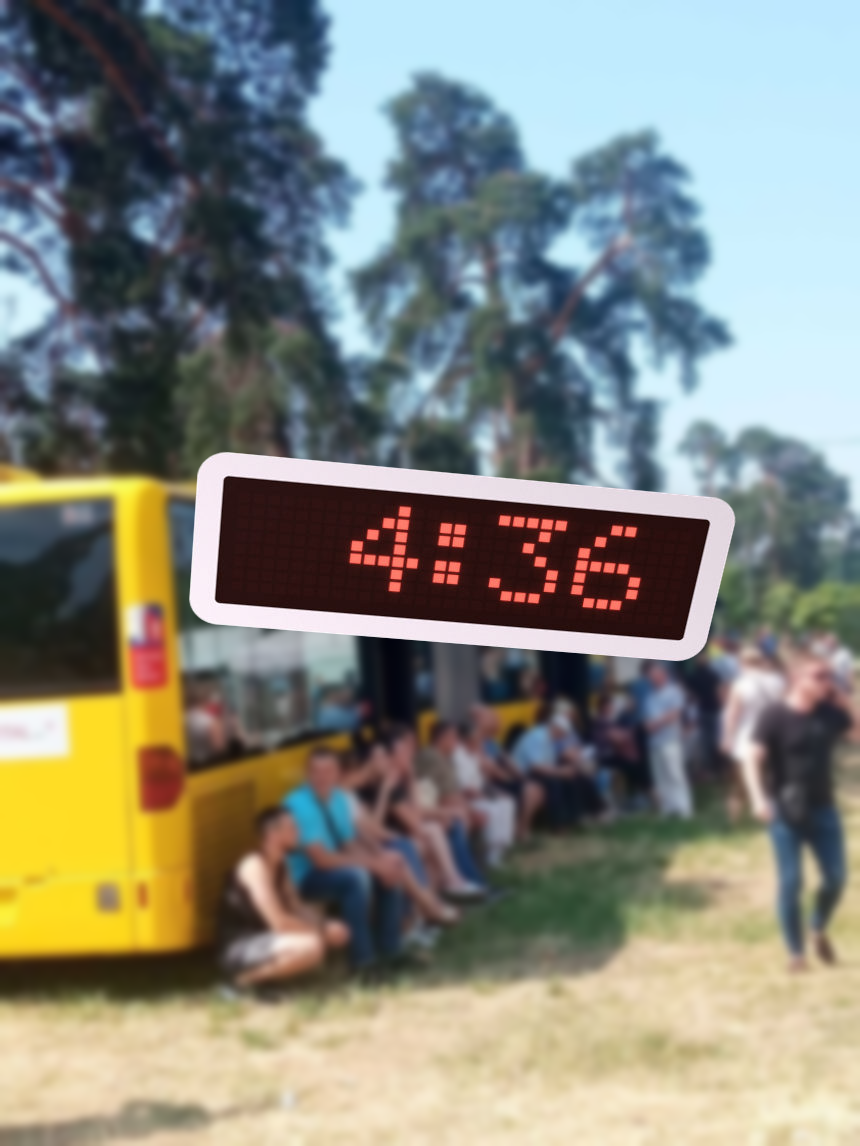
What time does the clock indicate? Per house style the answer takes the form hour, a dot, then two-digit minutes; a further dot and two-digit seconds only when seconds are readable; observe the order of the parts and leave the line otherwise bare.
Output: 4.36
